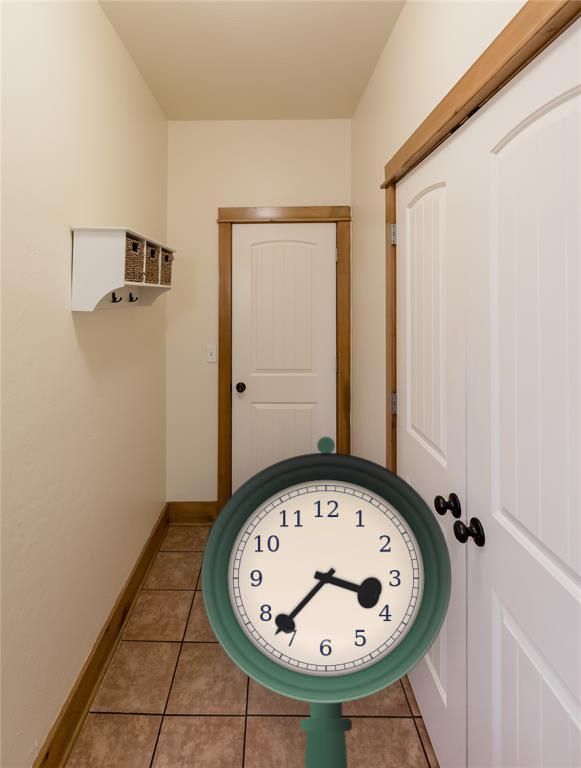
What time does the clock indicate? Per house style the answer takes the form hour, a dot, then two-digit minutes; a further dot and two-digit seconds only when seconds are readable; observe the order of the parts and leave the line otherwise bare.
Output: 3.37
